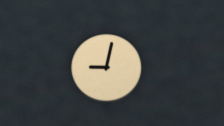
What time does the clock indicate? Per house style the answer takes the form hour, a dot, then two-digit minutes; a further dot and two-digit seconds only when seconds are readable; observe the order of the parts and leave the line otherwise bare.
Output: 9.02
